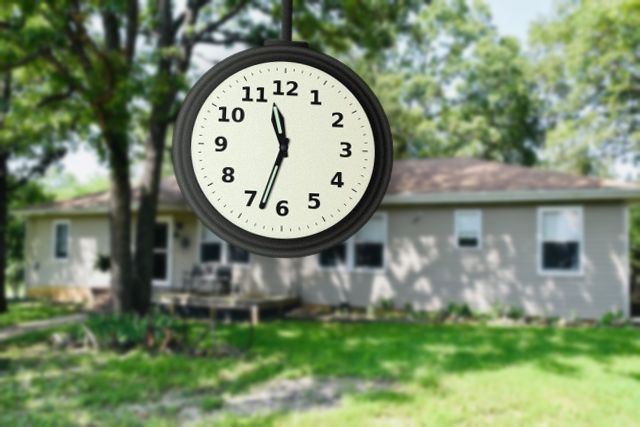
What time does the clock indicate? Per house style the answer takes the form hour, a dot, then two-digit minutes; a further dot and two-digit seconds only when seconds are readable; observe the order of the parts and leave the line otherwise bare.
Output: 11.33
